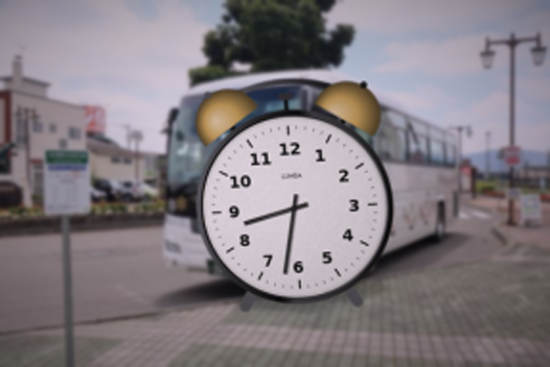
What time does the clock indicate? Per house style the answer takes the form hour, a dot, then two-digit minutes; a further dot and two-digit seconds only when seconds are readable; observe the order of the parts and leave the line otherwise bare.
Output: 8.32
